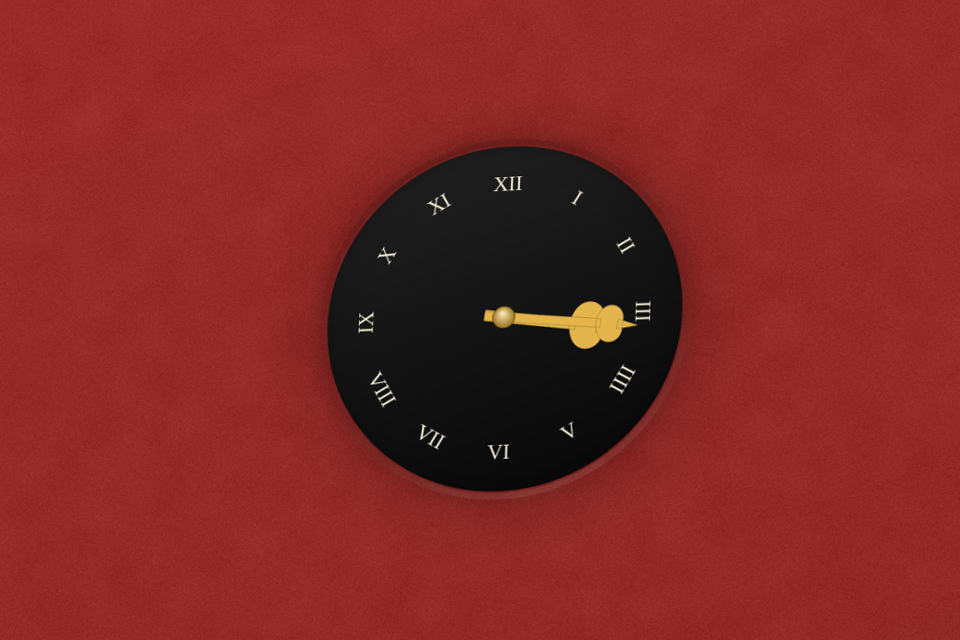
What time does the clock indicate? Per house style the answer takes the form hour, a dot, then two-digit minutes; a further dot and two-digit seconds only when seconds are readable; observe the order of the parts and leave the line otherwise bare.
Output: 3.16
